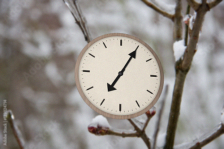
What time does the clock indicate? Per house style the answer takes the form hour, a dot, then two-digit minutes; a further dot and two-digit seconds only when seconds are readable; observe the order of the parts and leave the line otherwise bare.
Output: 7.05
